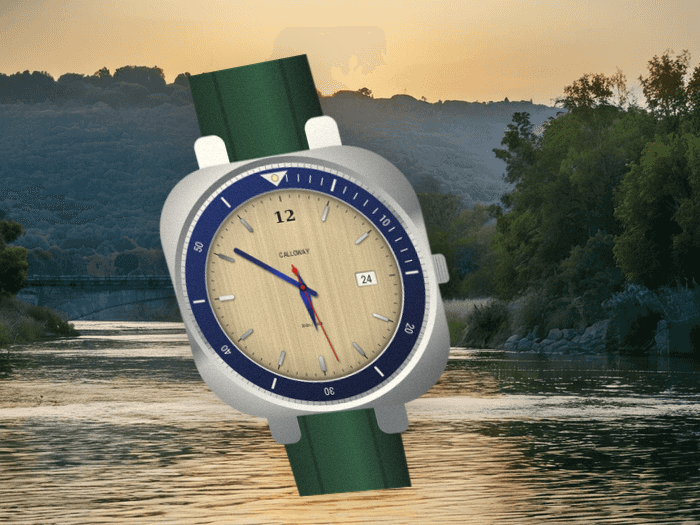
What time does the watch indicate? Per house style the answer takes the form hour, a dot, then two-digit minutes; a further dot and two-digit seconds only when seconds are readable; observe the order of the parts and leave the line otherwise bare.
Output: 5.51.28
